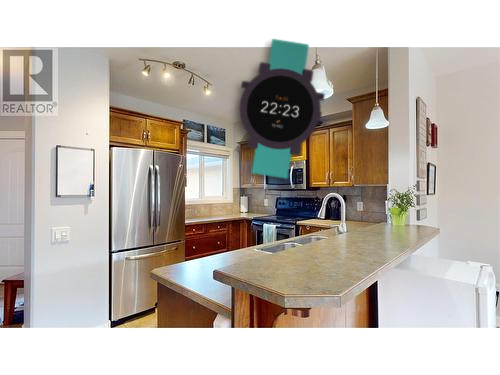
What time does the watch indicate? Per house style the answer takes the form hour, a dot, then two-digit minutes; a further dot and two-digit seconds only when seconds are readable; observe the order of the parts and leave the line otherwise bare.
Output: 22.23
